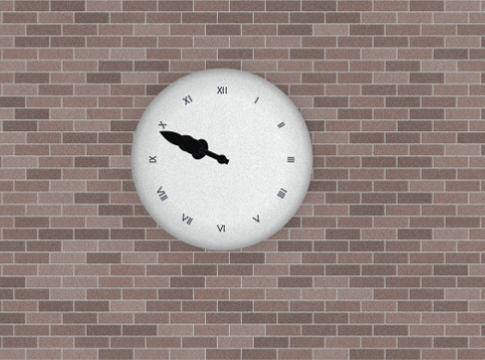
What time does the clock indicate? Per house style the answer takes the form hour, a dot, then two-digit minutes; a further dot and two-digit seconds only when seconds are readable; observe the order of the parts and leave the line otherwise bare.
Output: 9.49
